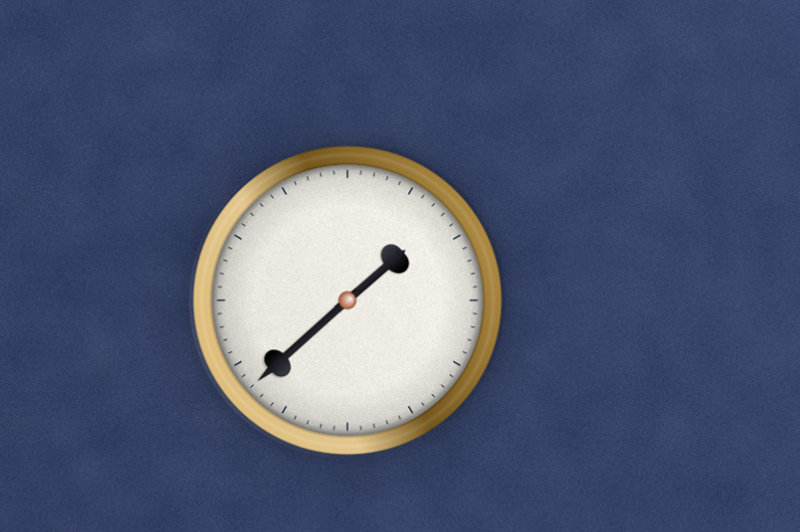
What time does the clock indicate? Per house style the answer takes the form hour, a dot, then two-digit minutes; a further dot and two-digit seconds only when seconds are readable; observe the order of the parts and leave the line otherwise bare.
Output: 1.38
